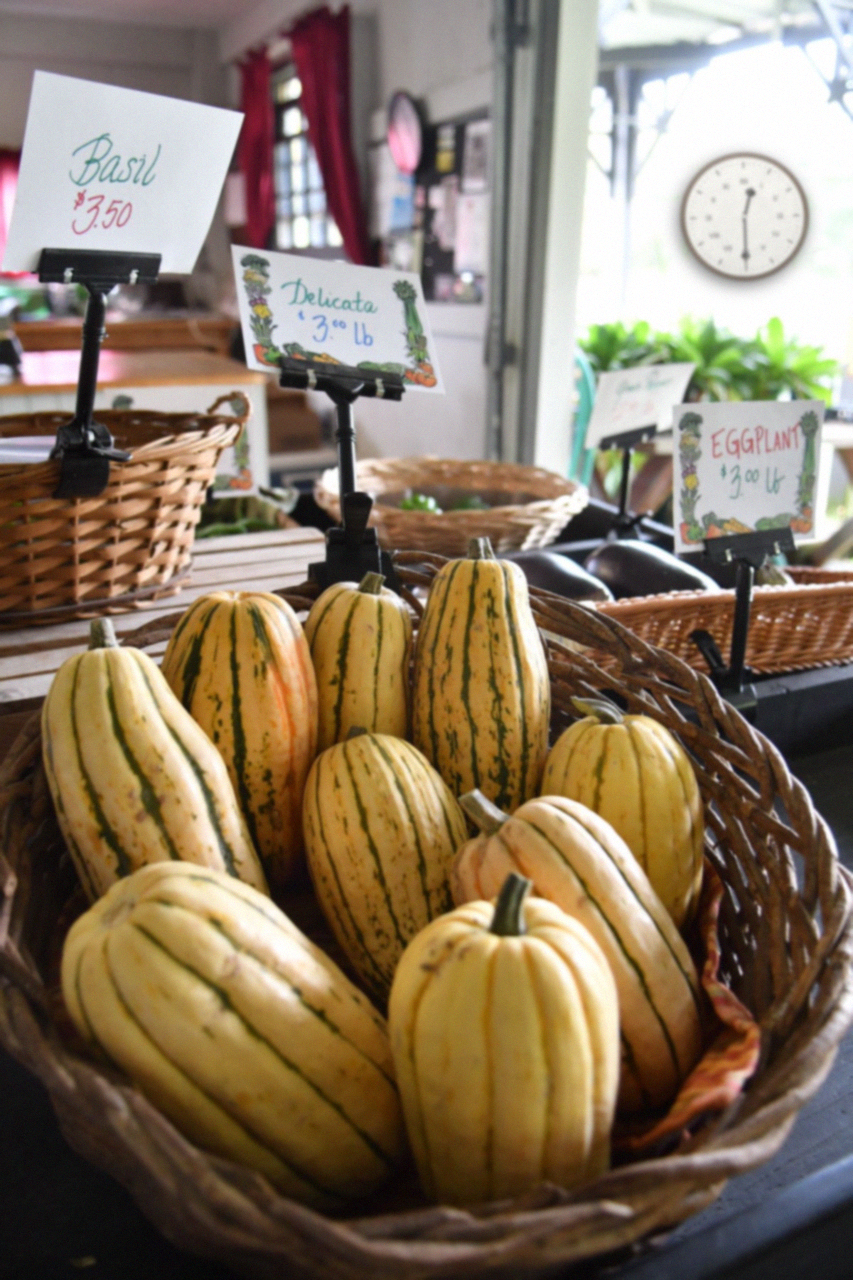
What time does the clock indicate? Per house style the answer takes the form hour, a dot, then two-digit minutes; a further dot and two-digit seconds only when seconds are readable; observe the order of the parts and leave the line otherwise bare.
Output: 12.30
